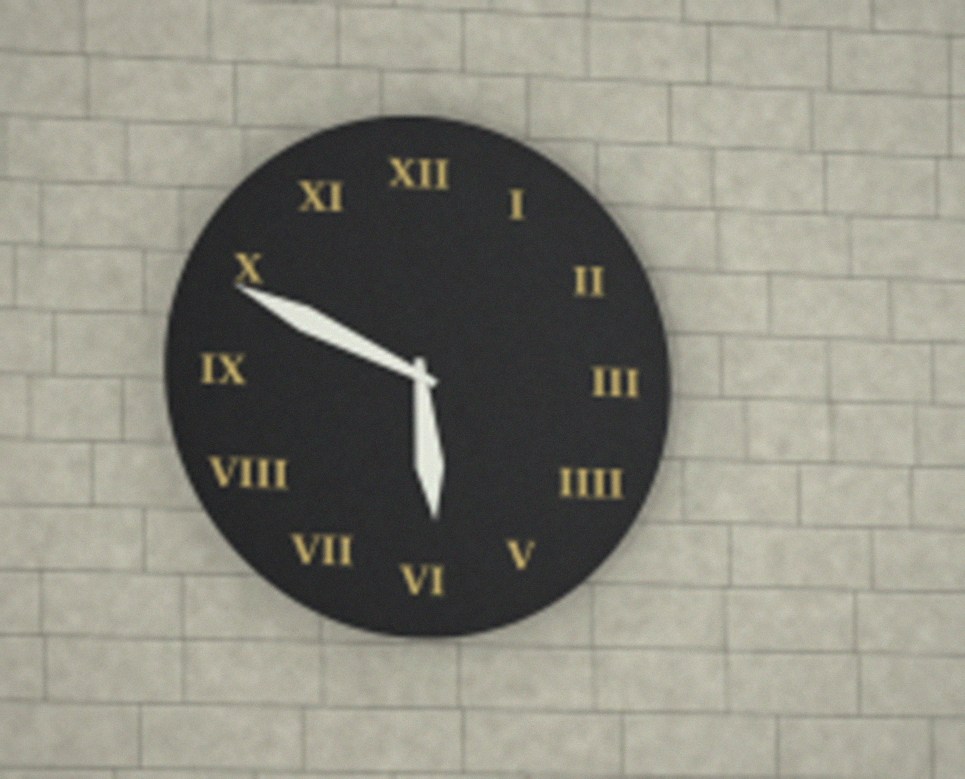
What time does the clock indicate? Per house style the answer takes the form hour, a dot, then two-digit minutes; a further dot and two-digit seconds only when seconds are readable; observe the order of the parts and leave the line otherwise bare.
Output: 5.49
